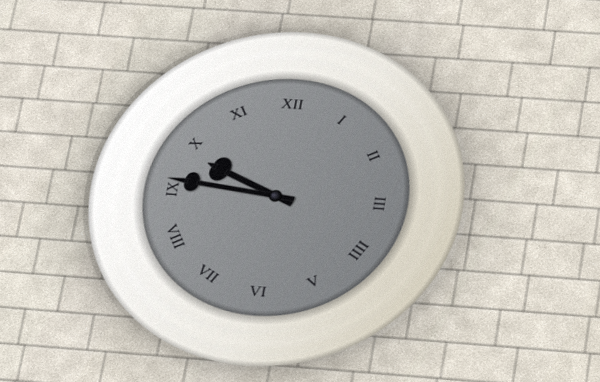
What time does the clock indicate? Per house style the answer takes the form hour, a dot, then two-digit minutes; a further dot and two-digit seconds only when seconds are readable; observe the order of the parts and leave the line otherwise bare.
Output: 9.46
